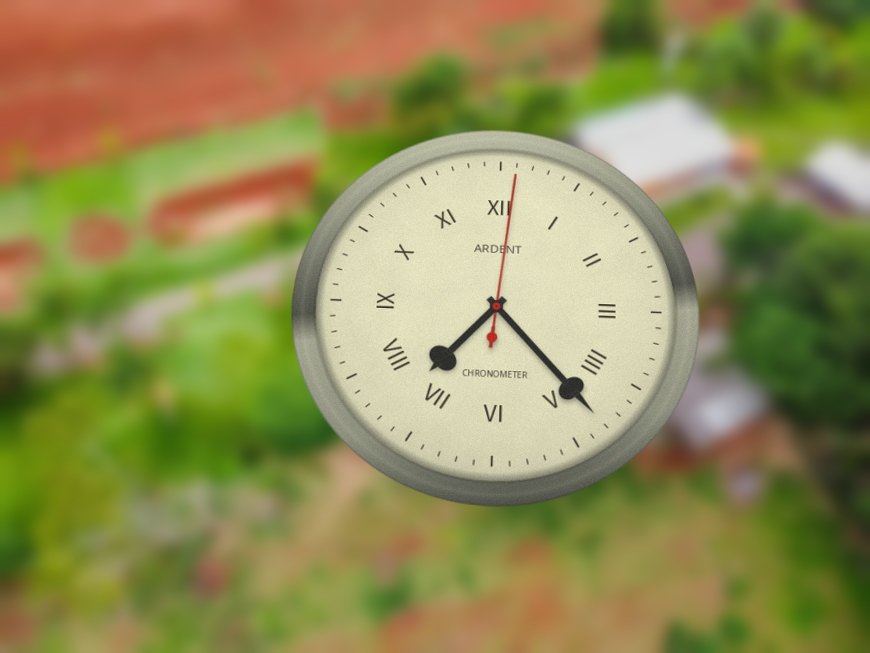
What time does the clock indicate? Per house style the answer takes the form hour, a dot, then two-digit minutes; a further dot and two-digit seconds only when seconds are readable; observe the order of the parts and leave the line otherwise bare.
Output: 7.23.01
